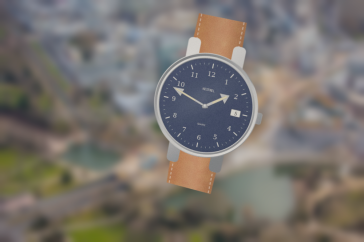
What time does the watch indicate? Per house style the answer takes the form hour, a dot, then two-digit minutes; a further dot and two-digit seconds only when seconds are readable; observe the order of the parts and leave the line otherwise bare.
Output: 1.48
